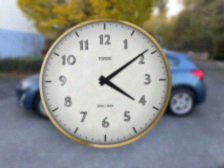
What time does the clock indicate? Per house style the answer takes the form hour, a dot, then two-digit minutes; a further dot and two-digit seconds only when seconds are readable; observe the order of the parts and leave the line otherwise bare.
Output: 4.09
